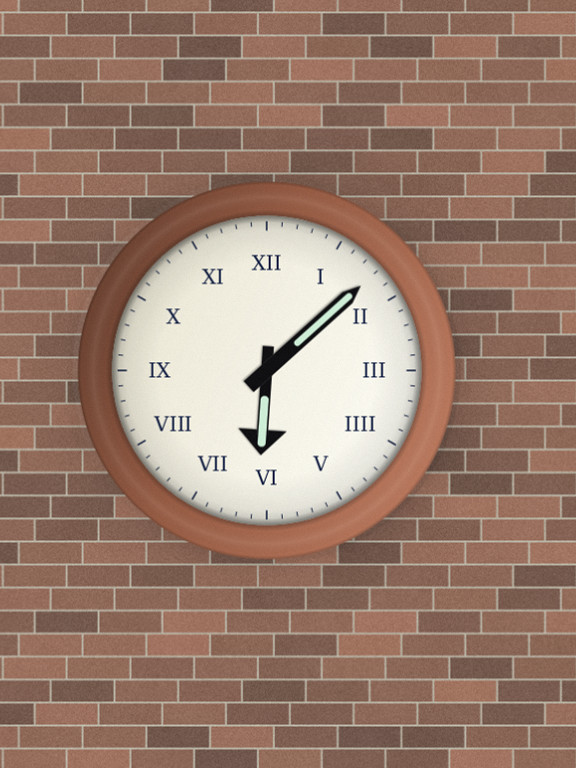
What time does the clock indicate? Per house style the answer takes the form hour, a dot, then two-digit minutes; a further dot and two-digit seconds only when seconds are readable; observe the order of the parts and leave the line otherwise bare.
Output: 6.08
